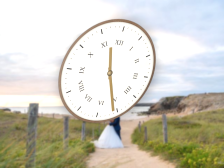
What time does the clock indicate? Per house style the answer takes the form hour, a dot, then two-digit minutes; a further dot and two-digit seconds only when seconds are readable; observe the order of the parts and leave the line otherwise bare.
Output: 11.26
